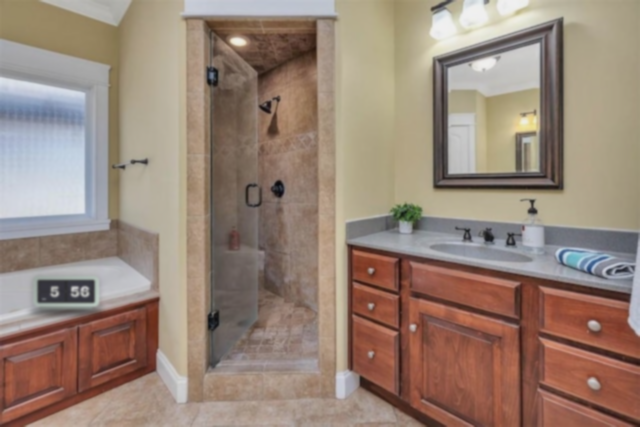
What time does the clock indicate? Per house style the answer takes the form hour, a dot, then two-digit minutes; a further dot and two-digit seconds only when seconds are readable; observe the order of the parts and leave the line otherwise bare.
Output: 5.56
